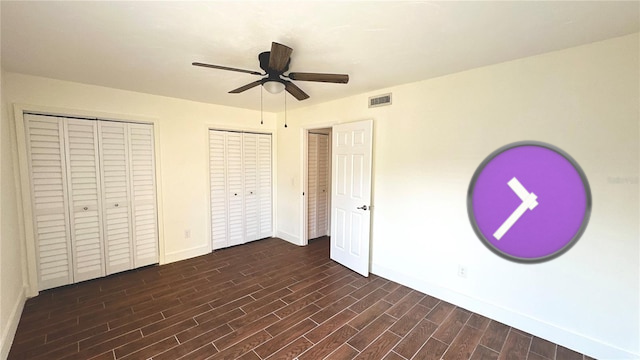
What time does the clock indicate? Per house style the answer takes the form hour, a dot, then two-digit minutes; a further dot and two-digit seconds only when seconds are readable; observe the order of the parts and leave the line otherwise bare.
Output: 10.37
